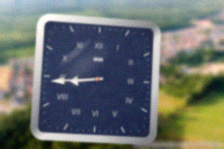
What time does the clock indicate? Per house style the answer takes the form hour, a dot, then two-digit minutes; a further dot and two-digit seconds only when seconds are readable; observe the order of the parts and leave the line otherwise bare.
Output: 8.44
